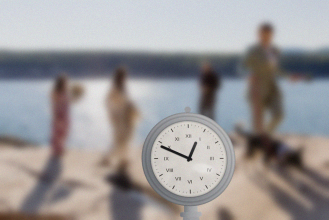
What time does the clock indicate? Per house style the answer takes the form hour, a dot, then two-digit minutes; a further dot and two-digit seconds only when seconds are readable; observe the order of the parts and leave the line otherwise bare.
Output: 12.49
